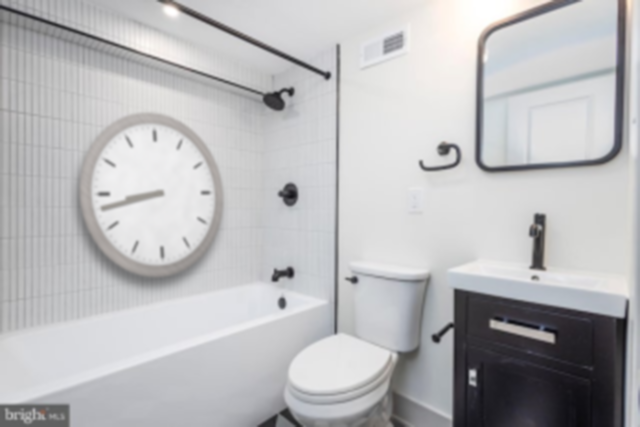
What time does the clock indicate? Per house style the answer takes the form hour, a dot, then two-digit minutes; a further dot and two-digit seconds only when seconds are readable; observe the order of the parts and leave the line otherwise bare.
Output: 8.43
